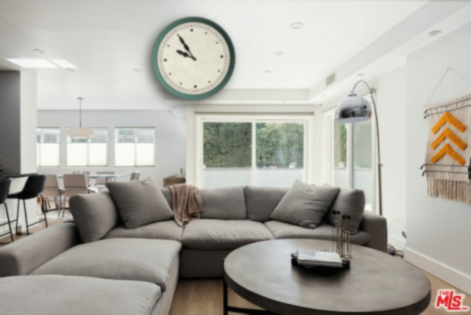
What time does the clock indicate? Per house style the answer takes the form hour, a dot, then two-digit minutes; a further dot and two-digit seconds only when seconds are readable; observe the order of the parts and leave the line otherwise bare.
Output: 9.55
